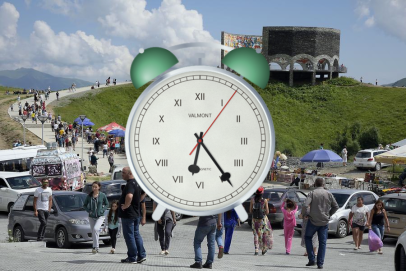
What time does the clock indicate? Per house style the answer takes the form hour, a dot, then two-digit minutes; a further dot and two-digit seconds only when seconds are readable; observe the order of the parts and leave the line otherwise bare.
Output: 6.24.06
